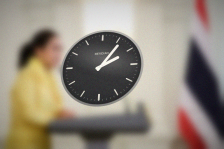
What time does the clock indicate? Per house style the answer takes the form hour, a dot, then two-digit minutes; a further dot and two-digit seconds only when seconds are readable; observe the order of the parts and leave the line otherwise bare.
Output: 2.06
